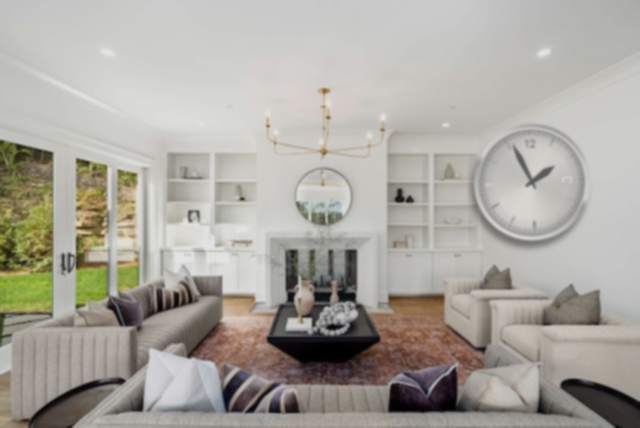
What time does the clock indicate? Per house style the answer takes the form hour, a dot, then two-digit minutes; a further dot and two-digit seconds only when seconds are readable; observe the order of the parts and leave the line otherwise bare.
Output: 1.56
